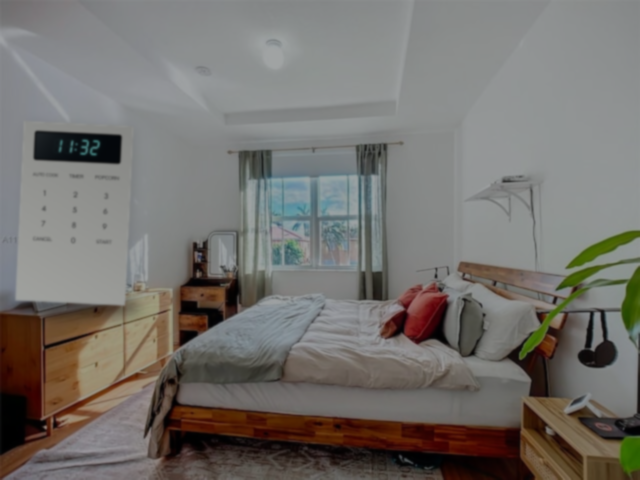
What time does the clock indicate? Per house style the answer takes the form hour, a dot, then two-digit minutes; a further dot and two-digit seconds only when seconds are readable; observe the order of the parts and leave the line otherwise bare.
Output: 11.32
